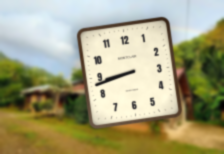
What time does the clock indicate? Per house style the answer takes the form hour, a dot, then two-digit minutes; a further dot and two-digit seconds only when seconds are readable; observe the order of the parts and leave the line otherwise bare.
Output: 8.43
